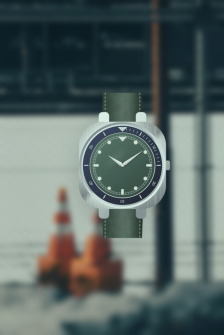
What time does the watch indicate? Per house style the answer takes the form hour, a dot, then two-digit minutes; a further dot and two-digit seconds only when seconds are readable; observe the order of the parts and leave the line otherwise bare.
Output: 10.09
